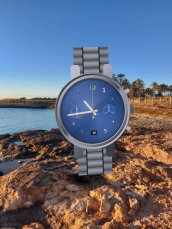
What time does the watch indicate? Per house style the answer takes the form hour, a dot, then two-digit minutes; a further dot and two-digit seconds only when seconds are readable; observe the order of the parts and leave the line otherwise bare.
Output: 10.44
